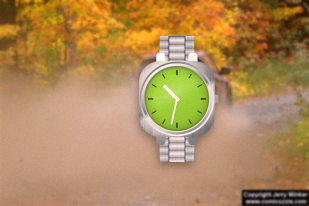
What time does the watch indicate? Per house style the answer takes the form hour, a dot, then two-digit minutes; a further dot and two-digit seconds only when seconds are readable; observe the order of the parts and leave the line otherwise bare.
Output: 10.32
